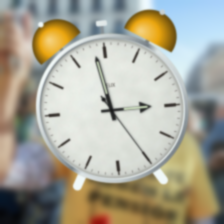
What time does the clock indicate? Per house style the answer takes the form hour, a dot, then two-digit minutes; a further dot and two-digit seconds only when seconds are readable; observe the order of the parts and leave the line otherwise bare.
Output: 2.58.25
